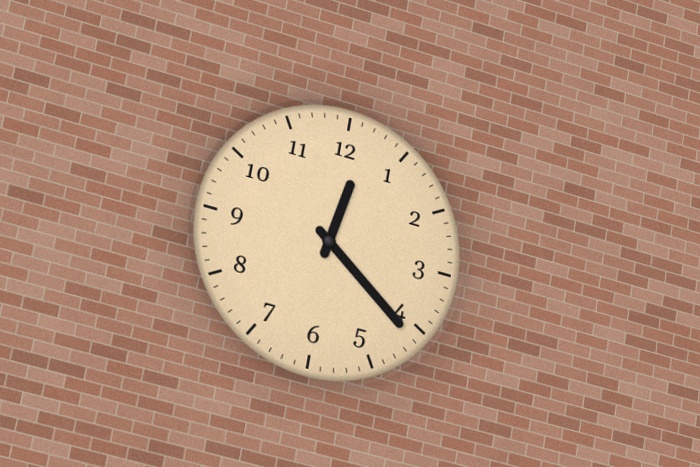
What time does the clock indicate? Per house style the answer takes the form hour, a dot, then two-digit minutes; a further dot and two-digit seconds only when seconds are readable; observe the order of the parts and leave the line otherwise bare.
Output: 12.21
